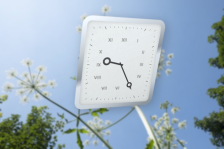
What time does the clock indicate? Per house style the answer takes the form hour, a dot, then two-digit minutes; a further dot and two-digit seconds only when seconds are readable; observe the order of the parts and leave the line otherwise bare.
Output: 9.25
